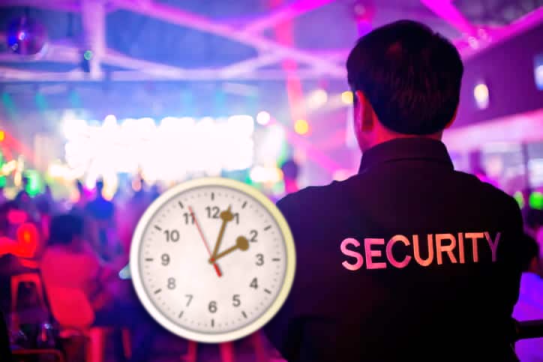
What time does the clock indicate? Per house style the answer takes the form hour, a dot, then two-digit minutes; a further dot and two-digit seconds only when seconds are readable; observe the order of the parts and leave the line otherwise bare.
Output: 2.02.56
